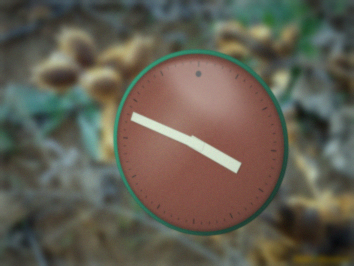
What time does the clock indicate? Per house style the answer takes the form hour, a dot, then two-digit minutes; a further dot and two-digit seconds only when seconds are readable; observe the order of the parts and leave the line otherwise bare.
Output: 3.48
